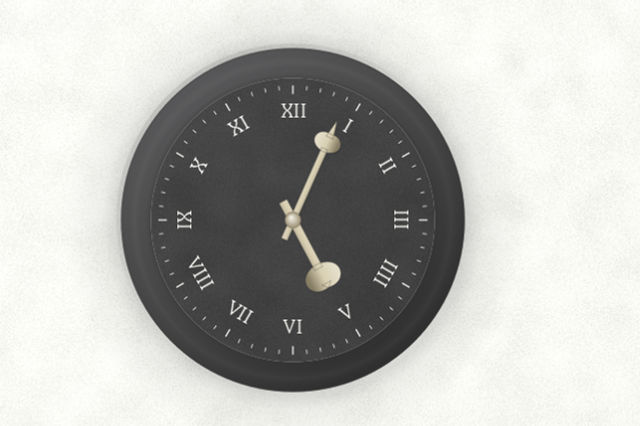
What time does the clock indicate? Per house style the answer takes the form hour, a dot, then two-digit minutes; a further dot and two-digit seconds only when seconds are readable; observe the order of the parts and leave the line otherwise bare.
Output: 5.04
